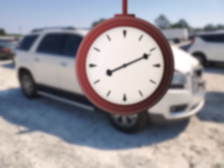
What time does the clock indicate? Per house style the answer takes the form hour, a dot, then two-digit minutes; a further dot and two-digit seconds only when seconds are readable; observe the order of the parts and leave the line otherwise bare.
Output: 8.11
